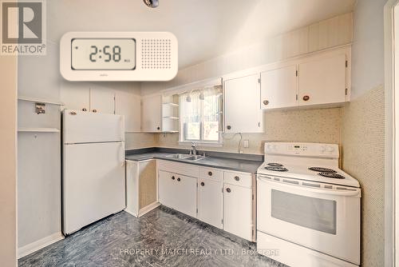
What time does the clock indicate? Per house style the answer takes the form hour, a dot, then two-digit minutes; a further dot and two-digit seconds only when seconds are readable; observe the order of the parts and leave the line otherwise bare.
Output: 2.58
